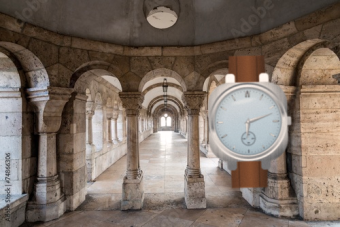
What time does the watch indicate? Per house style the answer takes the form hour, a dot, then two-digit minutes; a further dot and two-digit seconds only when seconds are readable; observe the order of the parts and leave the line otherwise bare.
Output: 6.12
